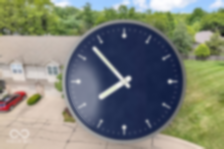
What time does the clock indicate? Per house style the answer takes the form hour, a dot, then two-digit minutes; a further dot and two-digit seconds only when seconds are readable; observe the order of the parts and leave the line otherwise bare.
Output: 7.53
